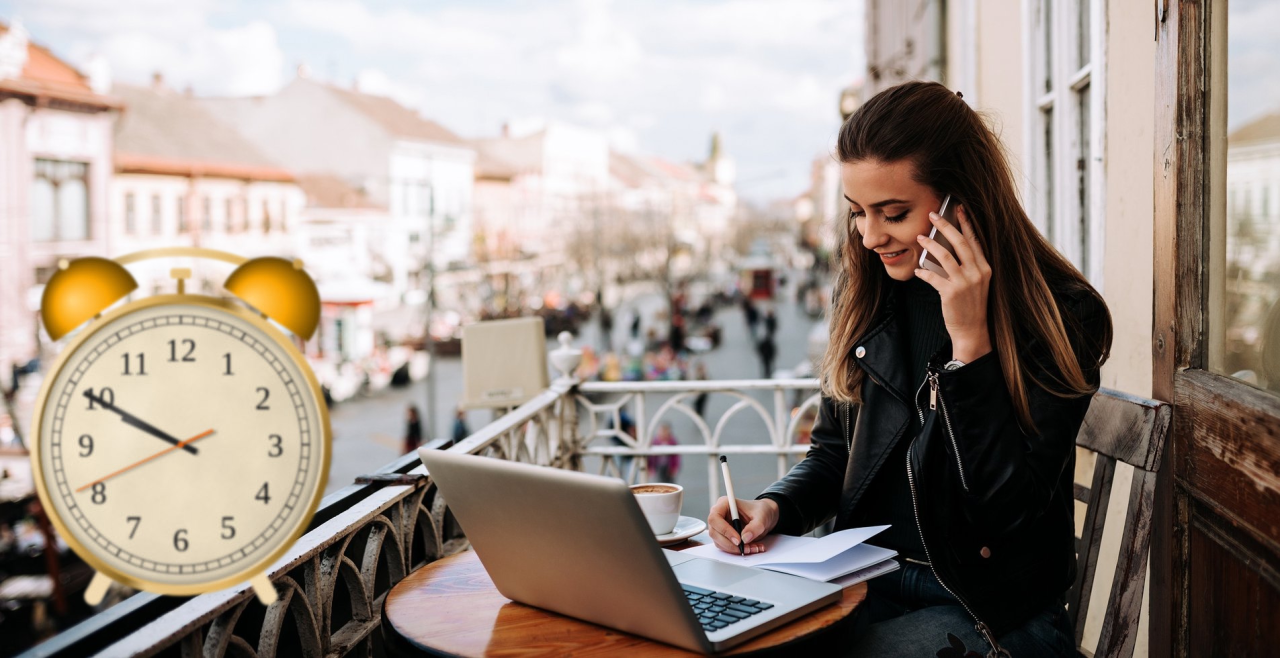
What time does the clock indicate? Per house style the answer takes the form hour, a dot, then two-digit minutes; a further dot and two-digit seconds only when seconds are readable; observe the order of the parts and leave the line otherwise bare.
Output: 9.49.41
